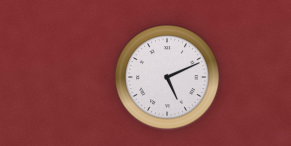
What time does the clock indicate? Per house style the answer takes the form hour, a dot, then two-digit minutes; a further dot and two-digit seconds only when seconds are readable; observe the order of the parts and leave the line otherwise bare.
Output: 5.11
